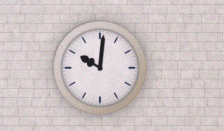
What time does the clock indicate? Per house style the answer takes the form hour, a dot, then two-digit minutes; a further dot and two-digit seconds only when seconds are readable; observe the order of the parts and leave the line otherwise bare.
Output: 10.01
